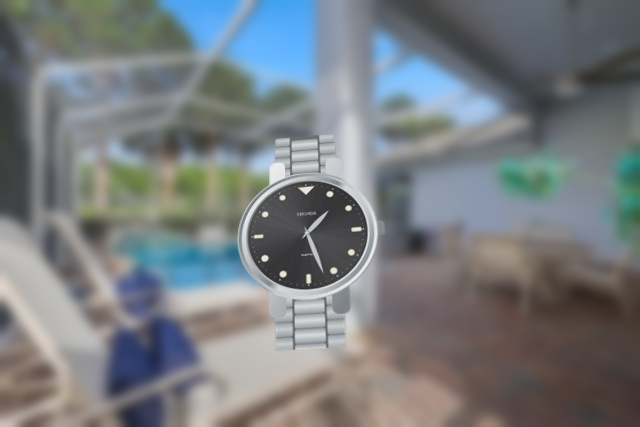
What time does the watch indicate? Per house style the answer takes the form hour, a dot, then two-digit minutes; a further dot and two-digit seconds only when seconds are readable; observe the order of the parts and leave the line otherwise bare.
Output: 1.27
